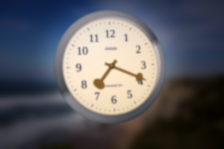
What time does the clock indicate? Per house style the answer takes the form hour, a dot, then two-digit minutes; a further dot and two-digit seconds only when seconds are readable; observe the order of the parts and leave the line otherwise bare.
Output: 7.19
